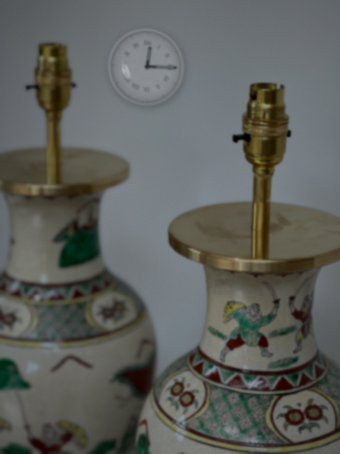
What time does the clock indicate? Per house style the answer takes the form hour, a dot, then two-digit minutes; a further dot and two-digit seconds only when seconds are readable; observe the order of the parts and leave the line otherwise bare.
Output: 12.15
